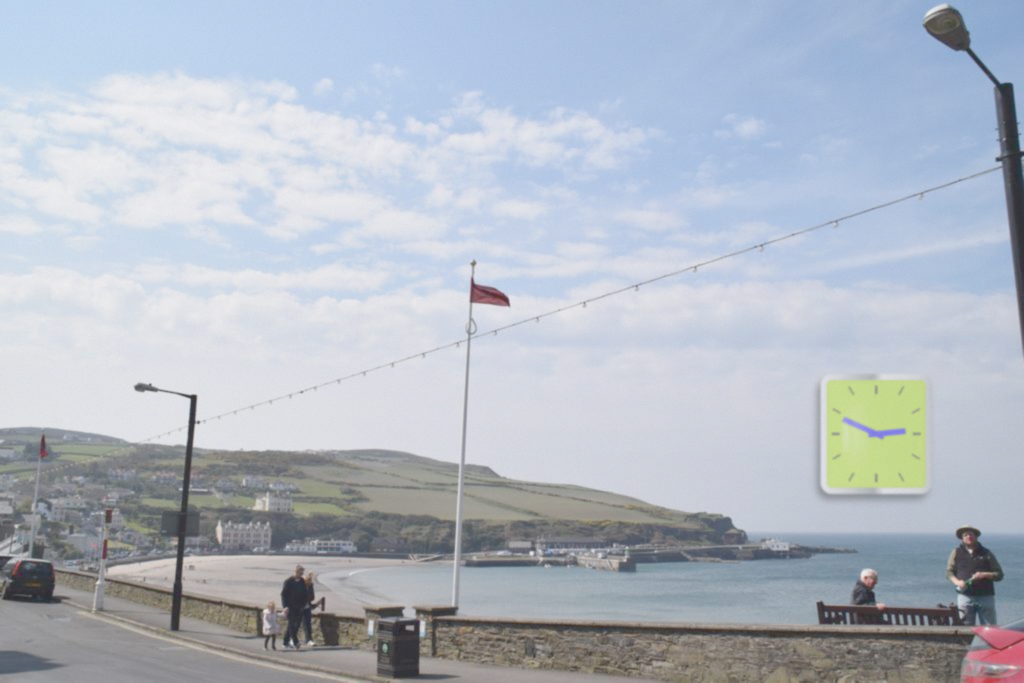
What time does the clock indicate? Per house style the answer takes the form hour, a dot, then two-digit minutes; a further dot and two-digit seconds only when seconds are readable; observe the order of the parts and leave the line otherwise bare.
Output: 2.49
